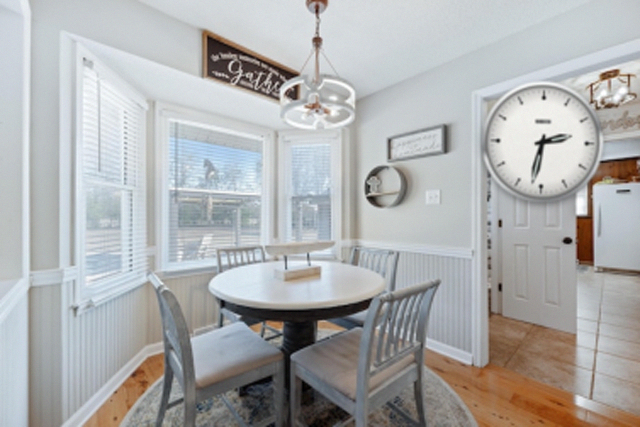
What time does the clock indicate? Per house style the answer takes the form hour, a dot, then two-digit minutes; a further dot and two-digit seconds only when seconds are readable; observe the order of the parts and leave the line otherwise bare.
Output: 2.32
